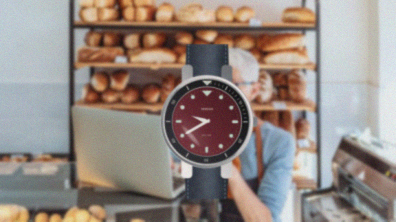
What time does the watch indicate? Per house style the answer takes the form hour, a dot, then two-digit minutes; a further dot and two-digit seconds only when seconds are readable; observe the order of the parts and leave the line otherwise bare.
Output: 9.40
